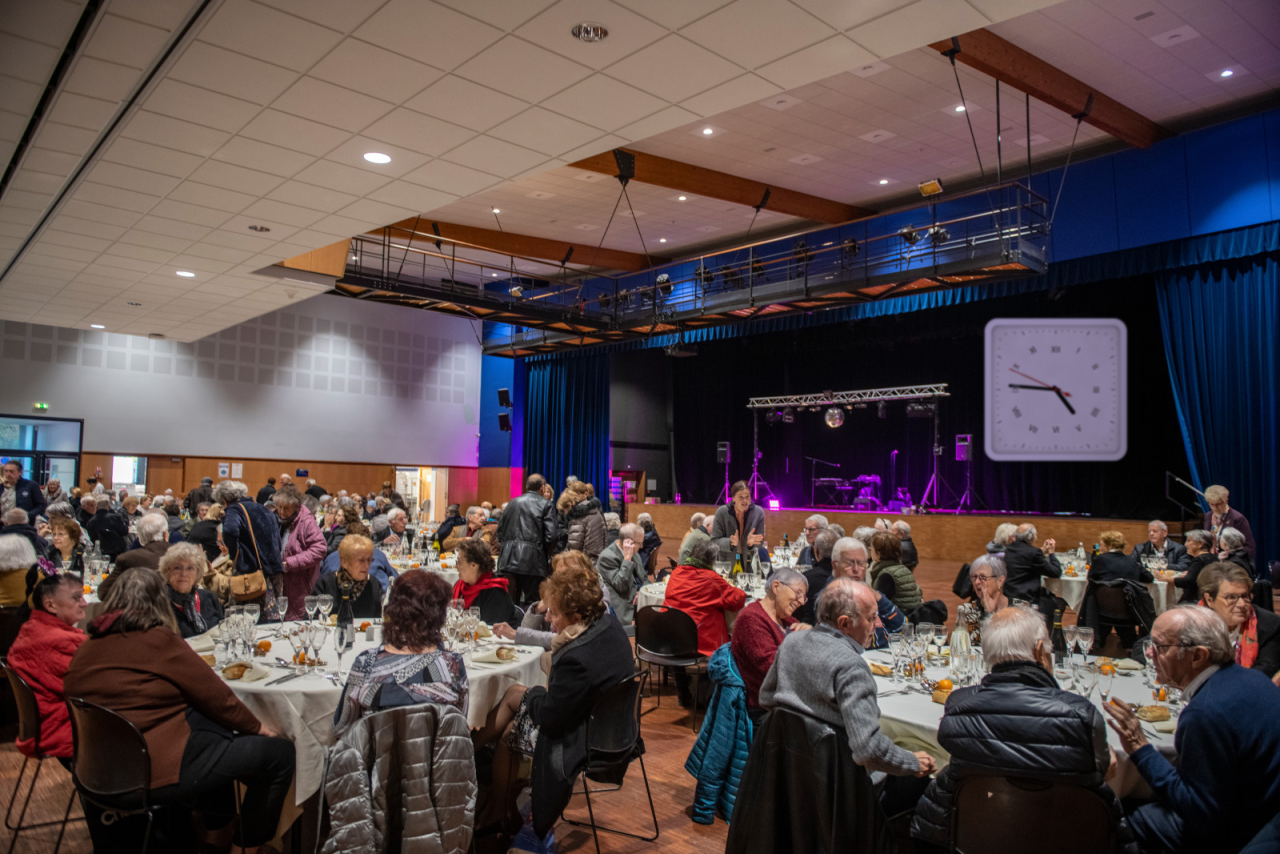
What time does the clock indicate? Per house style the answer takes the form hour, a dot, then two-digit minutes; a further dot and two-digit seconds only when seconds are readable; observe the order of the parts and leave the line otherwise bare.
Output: 4.45.49
